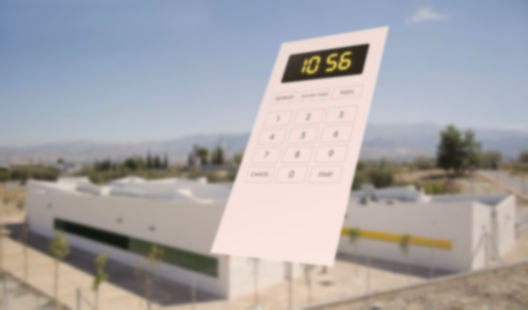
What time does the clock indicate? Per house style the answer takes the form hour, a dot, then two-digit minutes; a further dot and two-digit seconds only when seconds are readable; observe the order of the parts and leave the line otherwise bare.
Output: 10.56
